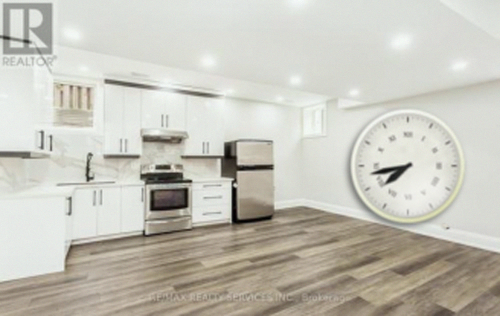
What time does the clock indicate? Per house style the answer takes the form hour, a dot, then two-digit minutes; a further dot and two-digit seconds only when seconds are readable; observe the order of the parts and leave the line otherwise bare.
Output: 7.43
